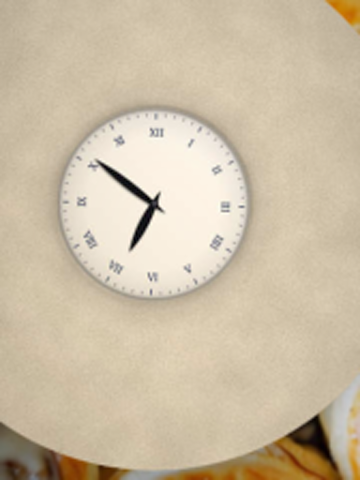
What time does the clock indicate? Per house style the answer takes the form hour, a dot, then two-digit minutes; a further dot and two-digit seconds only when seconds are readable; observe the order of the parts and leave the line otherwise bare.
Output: 6.51
